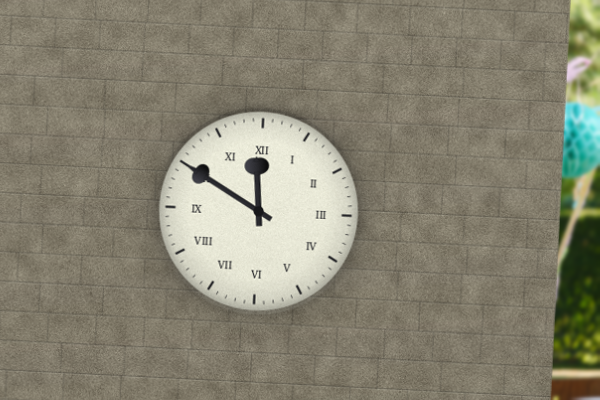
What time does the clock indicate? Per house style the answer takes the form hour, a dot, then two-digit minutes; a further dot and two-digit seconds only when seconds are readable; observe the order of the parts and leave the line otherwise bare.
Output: 11.50
